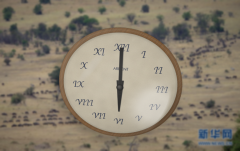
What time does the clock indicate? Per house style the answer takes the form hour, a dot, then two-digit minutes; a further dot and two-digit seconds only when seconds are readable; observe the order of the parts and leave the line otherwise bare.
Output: 6.00
